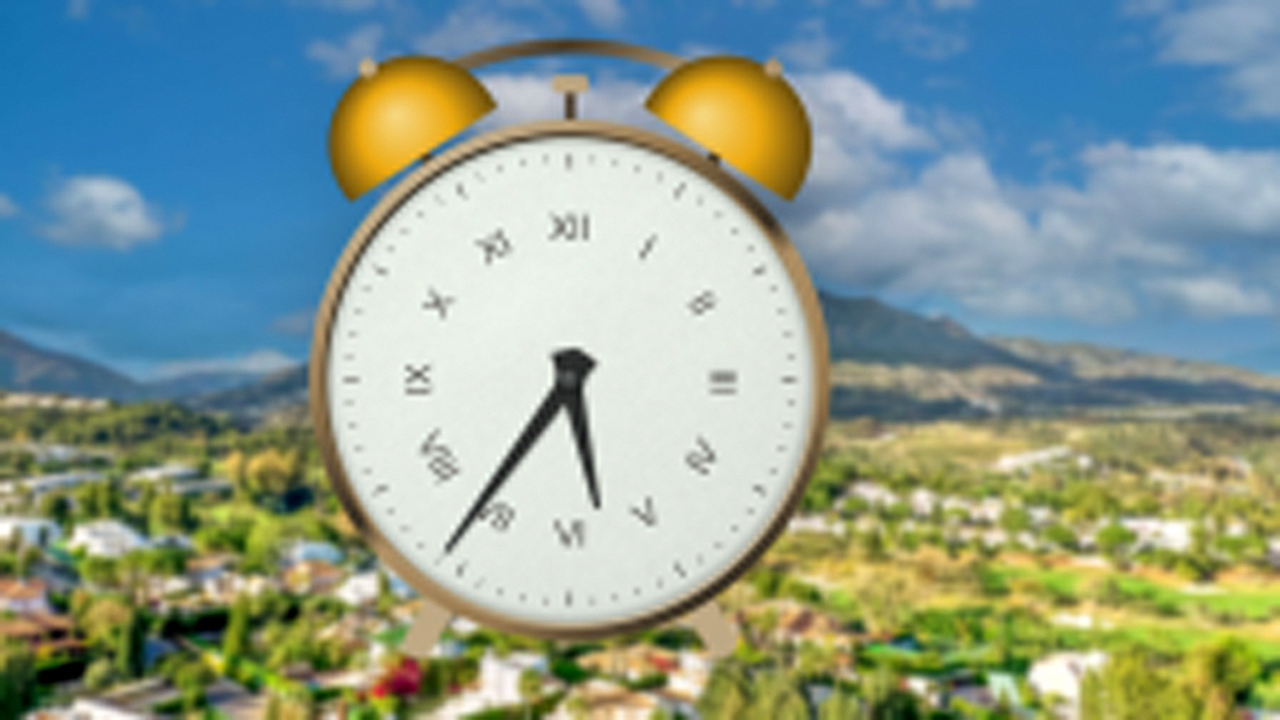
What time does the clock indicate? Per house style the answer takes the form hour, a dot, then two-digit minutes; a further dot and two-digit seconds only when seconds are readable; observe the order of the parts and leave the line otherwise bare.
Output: 5.36
